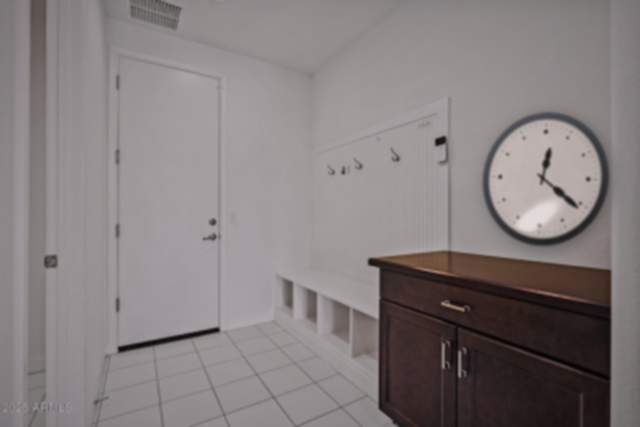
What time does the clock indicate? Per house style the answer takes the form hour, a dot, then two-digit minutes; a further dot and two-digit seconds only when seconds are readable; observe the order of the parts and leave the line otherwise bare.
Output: 12.21
